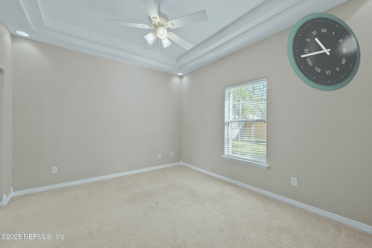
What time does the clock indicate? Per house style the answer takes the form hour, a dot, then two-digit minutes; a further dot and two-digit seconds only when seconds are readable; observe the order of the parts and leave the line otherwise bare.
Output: 10.43
